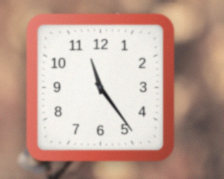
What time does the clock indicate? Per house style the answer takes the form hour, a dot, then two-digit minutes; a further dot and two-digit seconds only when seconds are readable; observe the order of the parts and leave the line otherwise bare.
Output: 11.24
